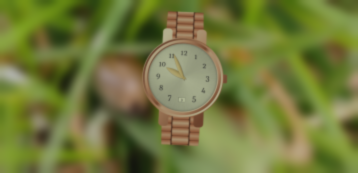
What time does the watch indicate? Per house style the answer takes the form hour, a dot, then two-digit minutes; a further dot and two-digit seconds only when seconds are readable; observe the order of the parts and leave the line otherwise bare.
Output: 9.56
